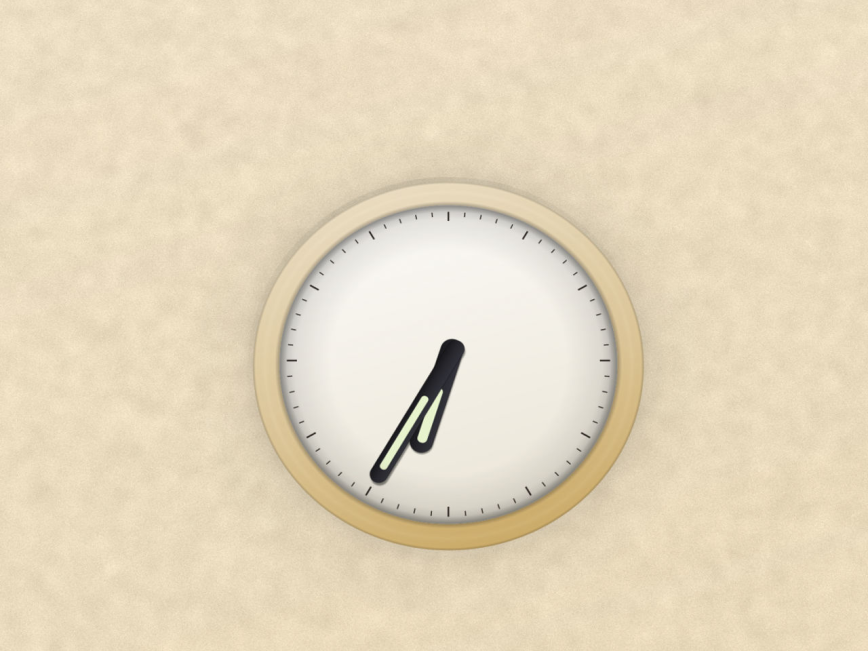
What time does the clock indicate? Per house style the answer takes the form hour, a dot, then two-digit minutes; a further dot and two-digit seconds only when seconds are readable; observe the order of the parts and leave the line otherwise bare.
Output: 6.35
